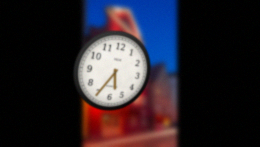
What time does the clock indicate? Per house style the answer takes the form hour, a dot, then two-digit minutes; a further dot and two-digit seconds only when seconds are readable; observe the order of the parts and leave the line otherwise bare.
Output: 5.35
